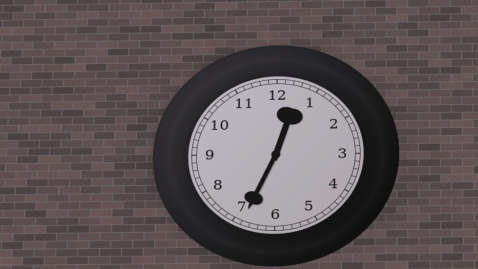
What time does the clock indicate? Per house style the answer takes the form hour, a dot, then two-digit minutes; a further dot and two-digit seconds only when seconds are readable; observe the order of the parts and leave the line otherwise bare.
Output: 12.34
